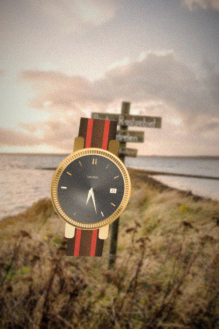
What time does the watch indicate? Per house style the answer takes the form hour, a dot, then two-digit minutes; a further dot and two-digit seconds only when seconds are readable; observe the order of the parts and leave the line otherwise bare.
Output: 6.27
